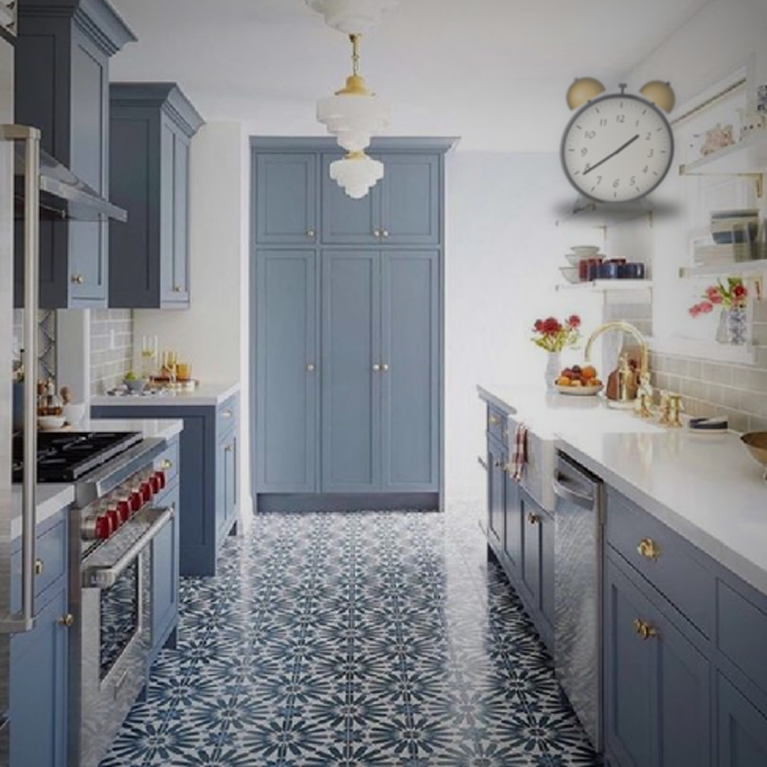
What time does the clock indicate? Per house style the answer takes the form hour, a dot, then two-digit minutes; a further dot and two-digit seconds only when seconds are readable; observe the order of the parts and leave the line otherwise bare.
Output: 1.39
